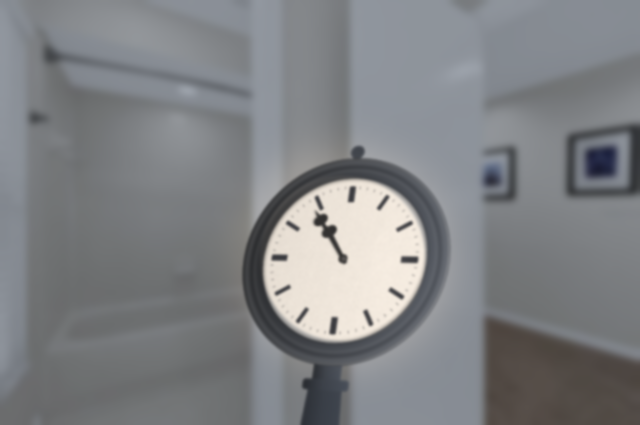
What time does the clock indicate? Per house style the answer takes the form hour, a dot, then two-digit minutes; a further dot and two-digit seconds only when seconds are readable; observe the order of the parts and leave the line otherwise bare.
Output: 10.54
